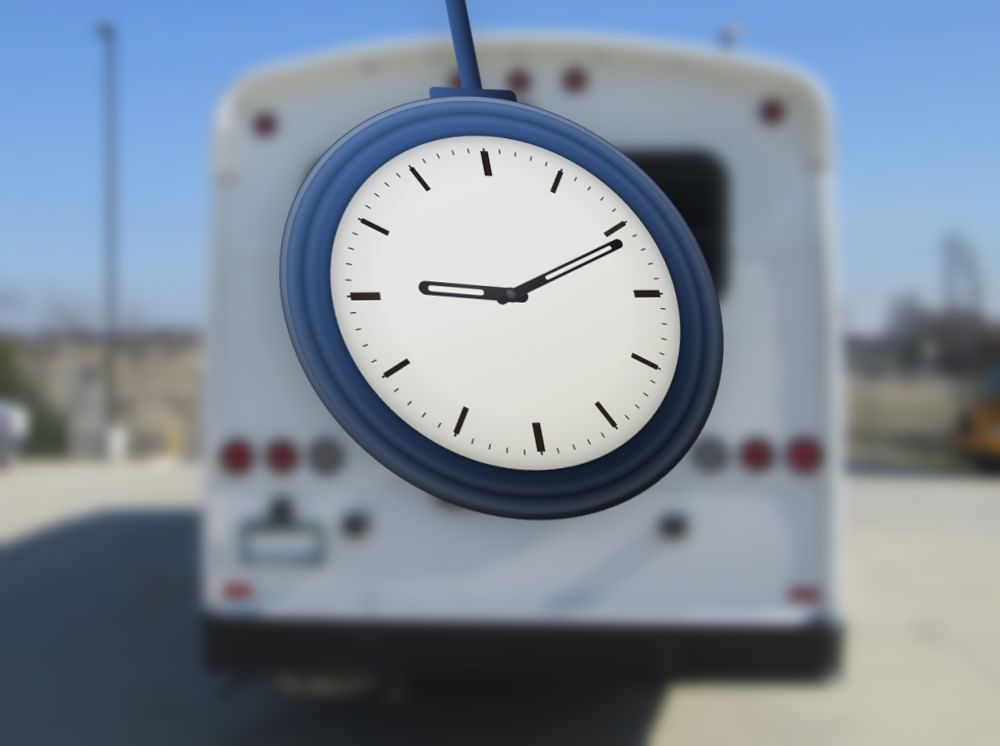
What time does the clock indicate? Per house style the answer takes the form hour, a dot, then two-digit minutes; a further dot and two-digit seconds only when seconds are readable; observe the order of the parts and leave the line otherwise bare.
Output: 9.11
